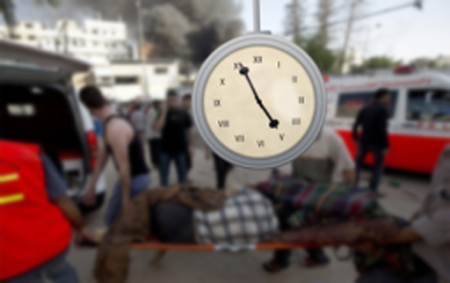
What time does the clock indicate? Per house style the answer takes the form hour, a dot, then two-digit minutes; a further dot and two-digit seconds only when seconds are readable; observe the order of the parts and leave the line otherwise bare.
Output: 4.56
